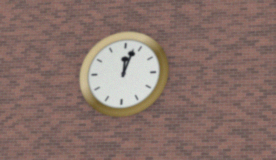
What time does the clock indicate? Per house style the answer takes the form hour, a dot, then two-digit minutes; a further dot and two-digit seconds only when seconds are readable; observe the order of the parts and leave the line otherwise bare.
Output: 12.03
